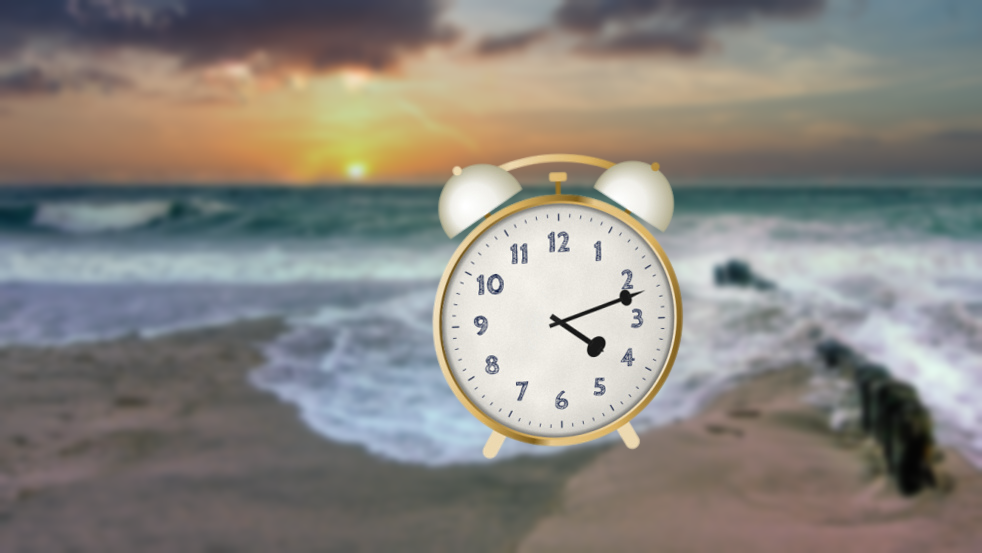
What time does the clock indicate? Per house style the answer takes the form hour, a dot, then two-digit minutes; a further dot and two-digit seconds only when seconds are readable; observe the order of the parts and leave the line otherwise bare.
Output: 4.12
